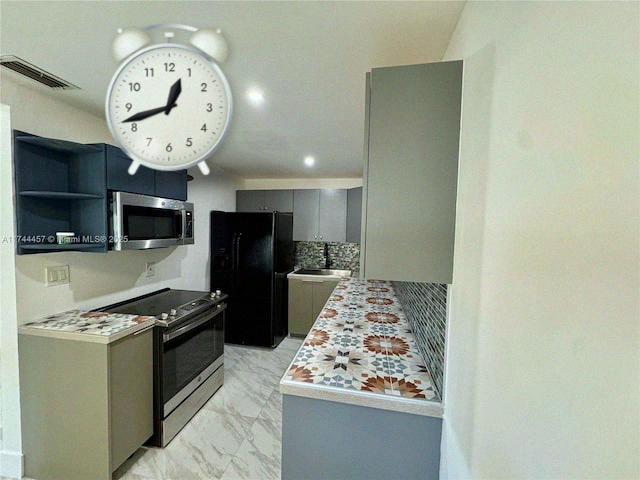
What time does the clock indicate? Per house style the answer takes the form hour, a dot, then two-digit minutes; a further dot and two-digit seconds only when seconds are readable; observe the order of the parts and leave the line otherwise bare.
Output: 12.42
